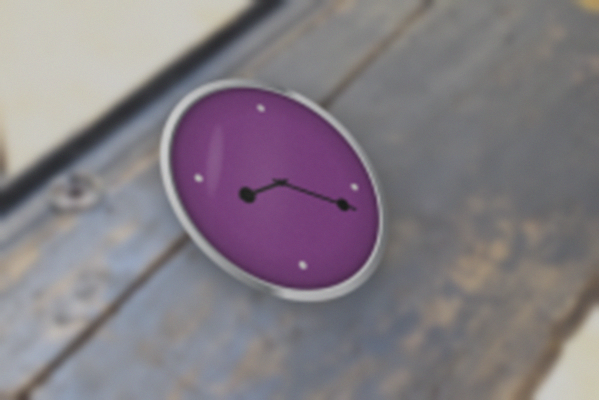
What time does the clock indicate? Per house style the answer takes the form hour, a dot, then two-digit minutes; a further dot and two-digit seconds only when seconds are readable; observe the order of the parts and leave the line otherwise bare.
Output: 8.18
